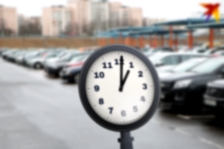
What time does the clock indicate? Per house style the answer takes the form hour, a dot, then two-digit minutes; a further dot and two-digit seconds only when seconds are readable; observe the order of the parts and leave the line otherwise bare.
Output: 1.01
